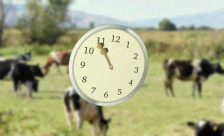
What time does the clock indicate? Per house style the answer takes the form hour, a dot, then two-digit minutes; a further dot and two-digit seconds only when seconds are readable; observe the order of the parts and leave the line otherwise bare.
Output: 10.54
